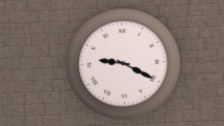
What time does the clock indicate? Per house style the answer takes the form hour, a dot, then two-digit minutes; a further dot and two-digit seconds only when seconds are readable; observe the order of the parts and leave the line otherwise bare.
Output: 9.20
